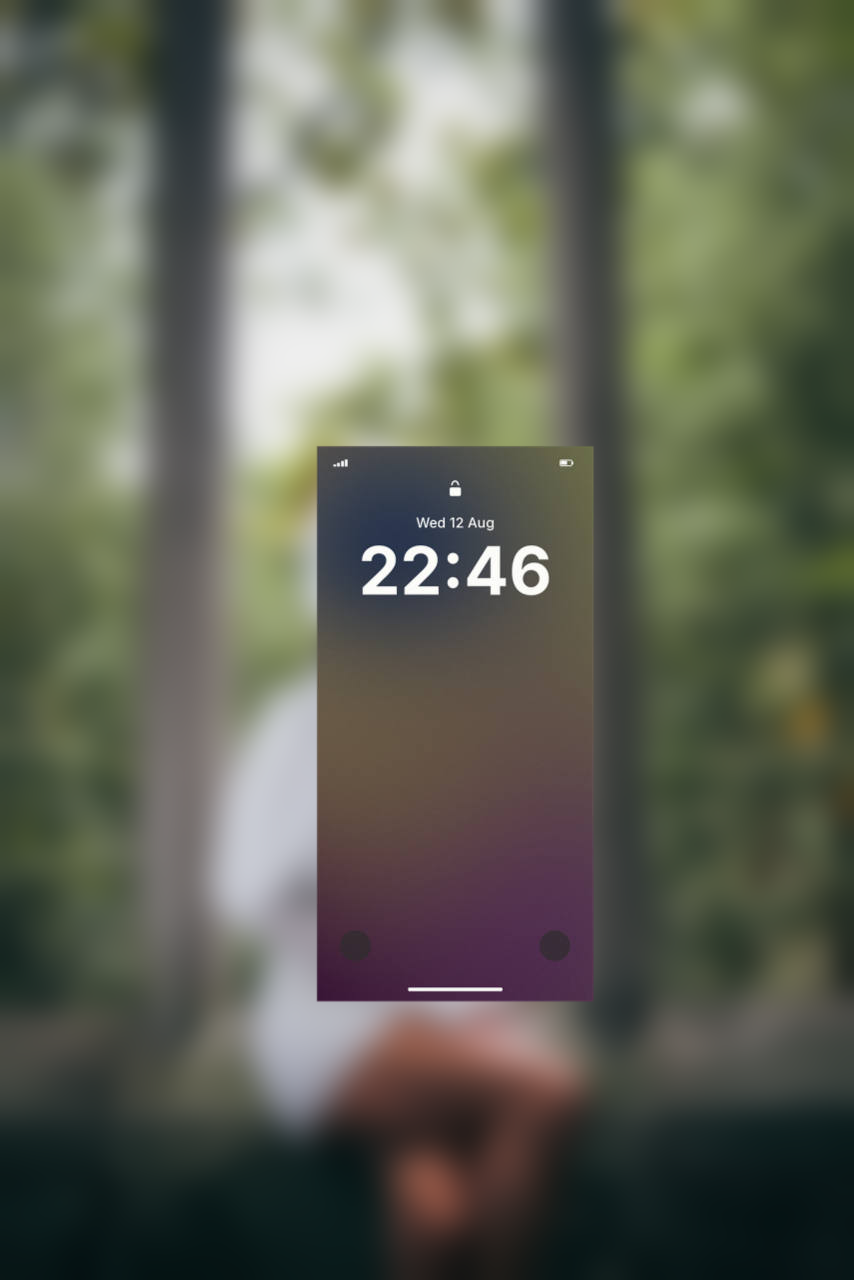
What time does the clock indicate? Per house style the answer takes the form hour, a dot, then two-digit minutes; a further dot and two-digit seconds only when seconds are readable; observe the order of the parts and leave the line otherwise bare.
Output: 22.46
